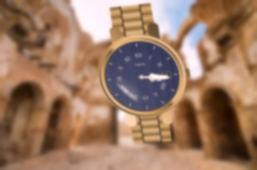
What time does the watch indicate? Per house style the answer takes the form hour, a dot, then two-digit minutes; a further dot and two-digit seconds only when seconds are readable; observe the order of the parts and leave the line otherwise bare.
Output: 3.16
